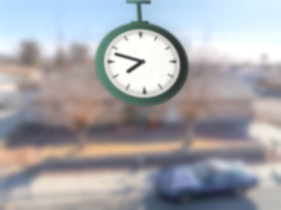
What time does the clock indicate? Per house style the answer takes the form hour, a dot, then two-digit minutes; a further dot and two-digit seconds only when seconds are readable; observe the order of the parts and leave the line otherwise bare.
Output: 7.48
